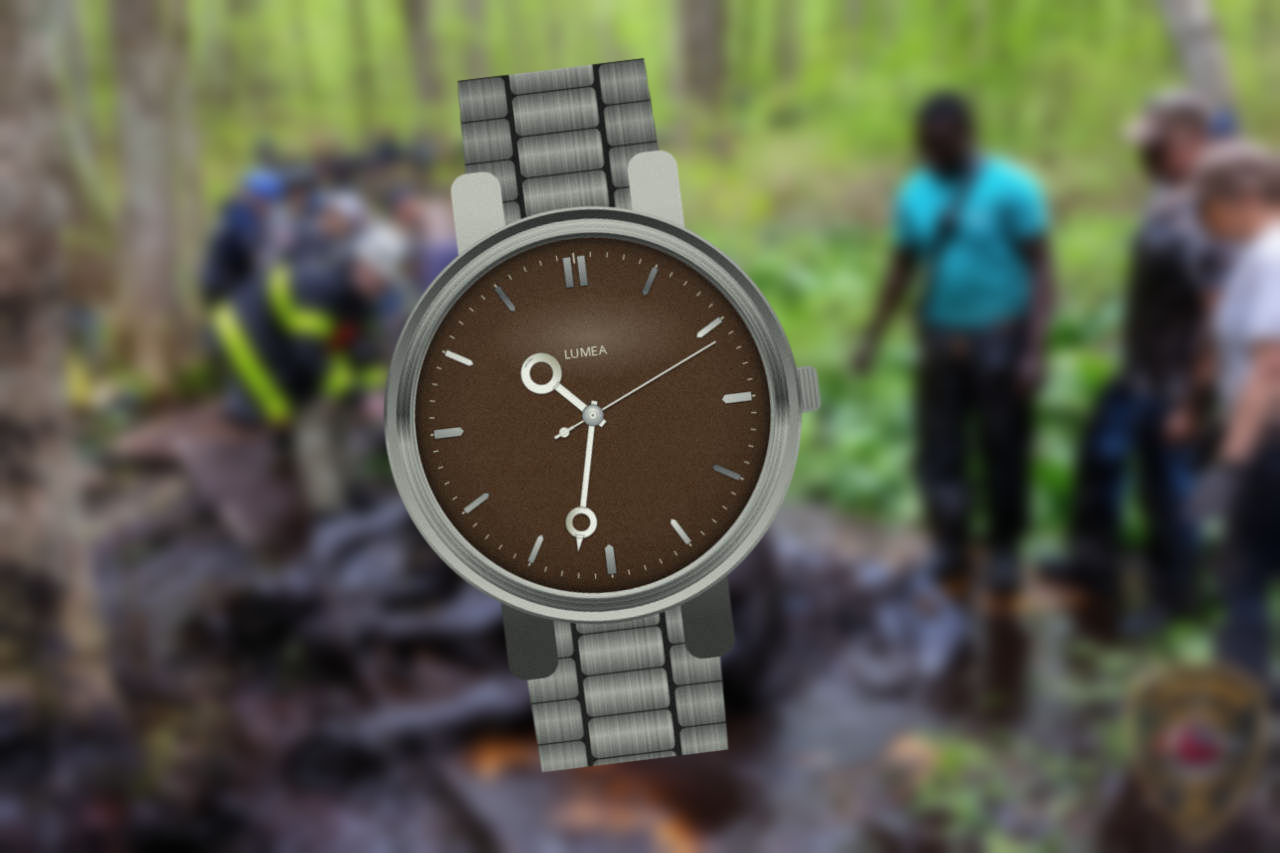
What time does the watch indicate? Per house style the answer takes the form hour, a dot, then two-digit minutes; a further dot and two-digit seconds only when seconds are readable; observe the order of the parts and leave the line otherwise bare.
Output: 10.32.11
